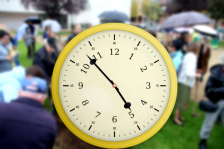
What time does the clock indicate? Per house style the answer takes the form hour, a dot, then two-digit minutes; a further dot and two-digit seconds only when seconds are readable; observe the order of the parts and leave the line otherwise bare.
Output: 4.53
